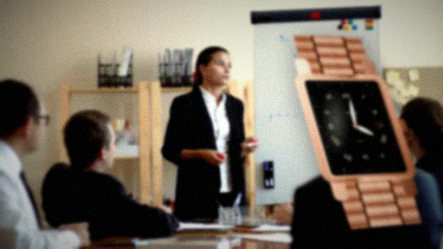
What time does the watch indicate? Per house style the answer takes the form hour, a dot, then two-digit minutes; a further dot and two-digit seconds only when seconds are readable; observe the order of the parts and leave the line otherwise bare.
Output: 4.01
